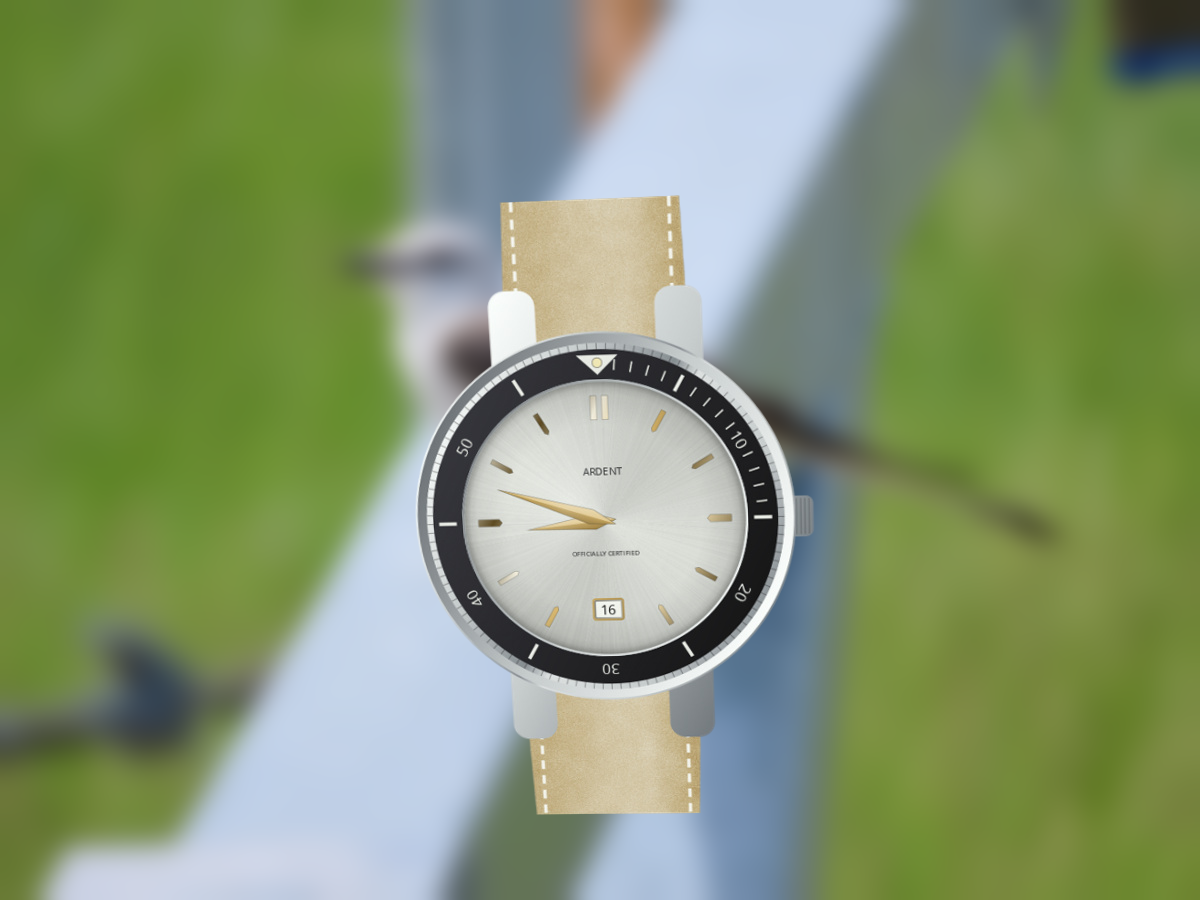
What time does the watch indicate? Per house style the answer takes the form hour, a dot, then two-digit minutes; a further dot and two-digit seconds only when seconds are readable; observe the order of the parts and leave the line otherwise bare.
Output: 8.48
